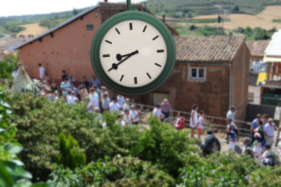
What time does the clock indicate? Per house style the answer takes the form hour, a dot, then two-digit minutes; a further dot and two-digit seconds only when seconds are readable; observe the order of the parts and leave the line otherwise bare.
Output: 8.40
